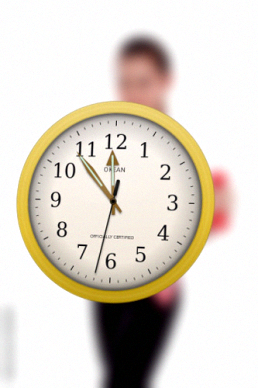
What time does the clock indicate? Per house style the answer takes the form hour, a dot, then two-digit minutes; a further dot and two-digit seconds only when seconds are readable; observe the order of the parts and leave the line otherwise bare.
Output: 11.53.32
